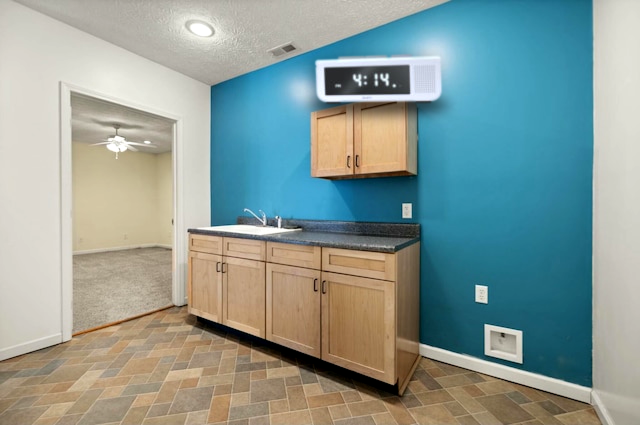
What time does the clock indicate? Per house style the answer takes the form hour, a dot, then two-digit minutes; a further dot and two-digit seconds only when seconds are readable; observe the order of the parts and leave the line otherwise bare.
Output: 4.14
